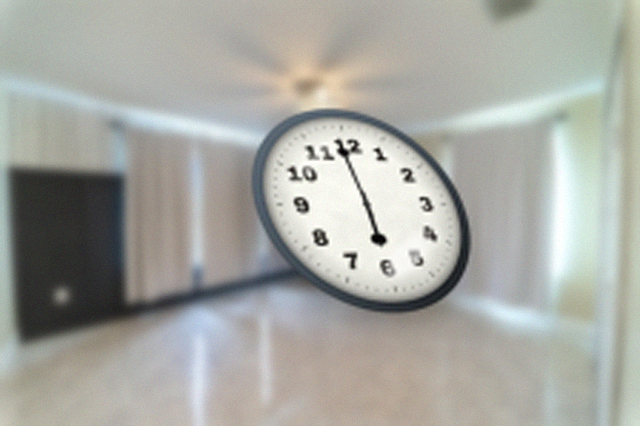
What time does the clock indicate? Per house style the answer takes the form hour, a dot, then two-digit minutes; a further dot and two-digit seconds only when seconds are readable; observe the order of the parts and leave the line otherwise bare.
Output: 5.59
